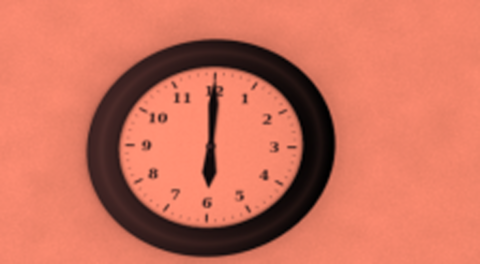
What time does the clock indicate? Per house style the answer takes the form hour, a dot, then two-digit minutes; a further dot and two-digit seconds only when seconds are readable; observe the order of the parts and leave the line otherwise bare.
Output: 6.00
